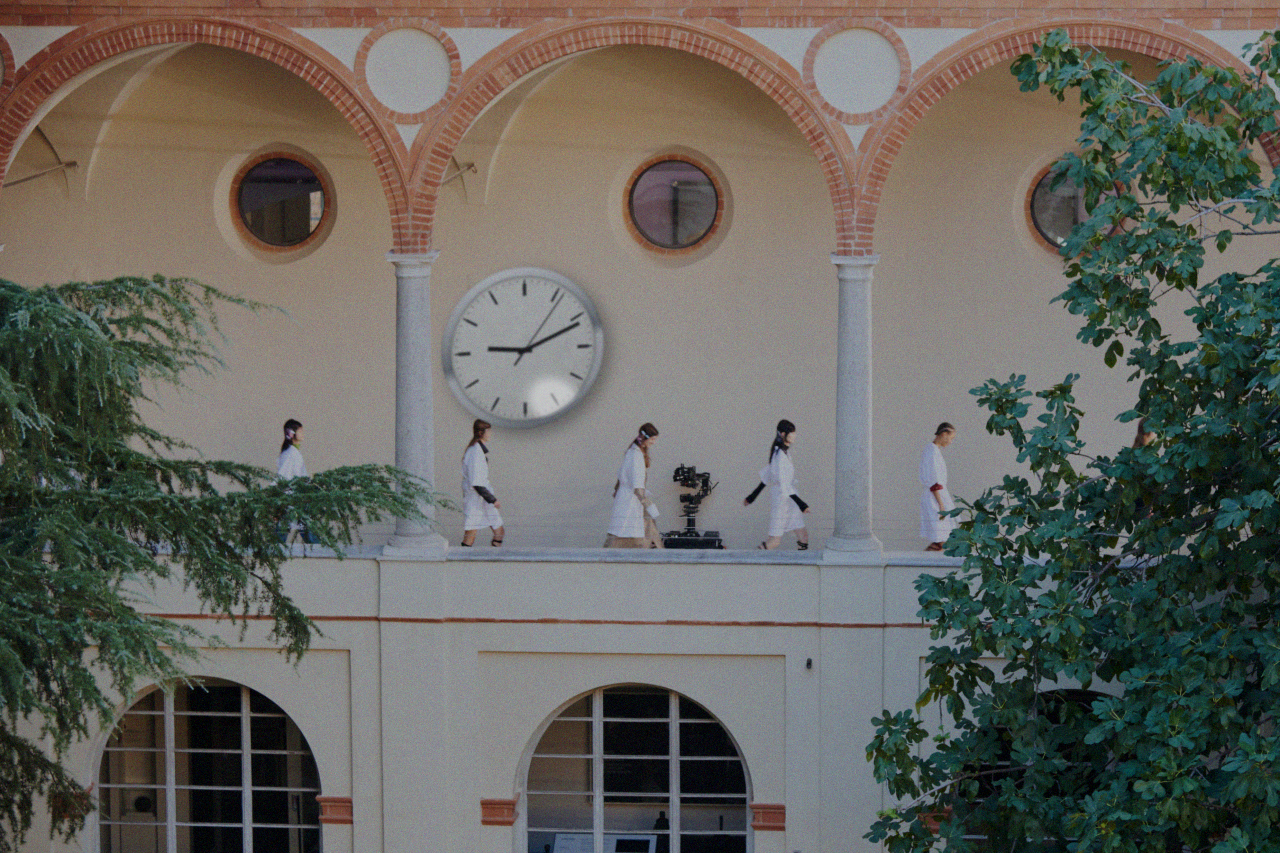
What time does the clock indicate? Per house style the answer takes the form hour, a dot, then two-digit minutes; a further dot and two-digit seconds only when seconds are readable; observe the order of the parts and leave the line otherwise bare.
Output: 9.11.06
